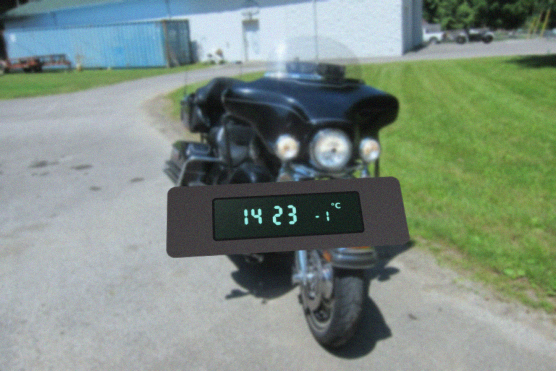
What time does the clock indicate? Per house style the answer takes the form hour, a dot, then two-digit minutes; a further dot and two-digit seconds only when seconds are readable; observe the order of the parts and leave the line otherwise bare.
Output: 14.23
